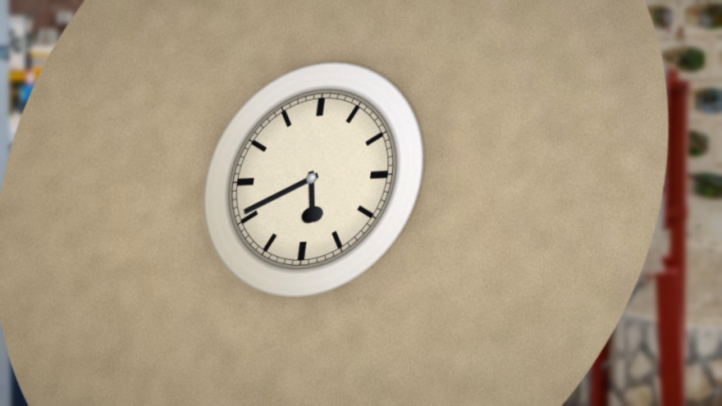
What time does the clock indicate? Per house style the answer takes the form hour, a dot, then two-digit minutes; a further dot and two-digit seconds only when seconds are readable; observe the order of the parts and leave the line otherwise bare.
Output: 5.41
